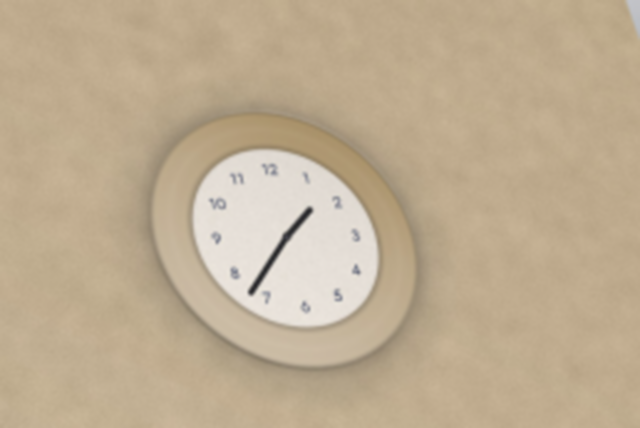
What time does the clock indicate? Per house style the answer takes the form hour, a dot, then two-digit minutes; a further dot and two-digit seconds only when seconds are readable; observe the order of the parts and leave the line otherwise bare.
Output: 1.37
